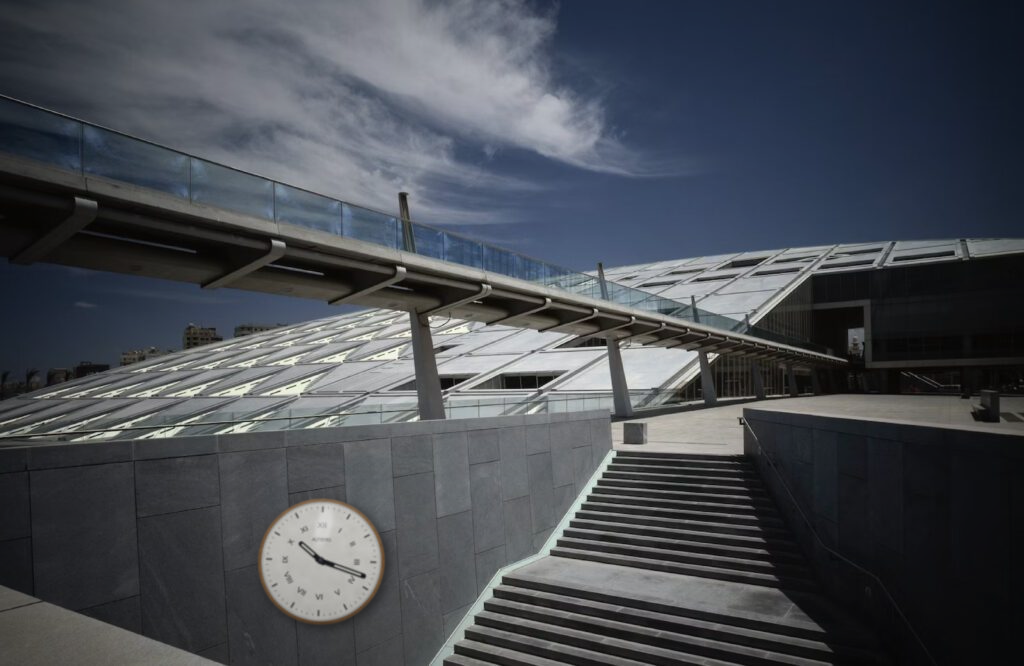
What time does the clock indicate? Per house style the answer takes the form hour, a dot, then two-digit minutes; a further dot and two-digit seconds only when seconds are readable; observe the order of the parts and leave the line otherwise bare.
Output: 10.18
